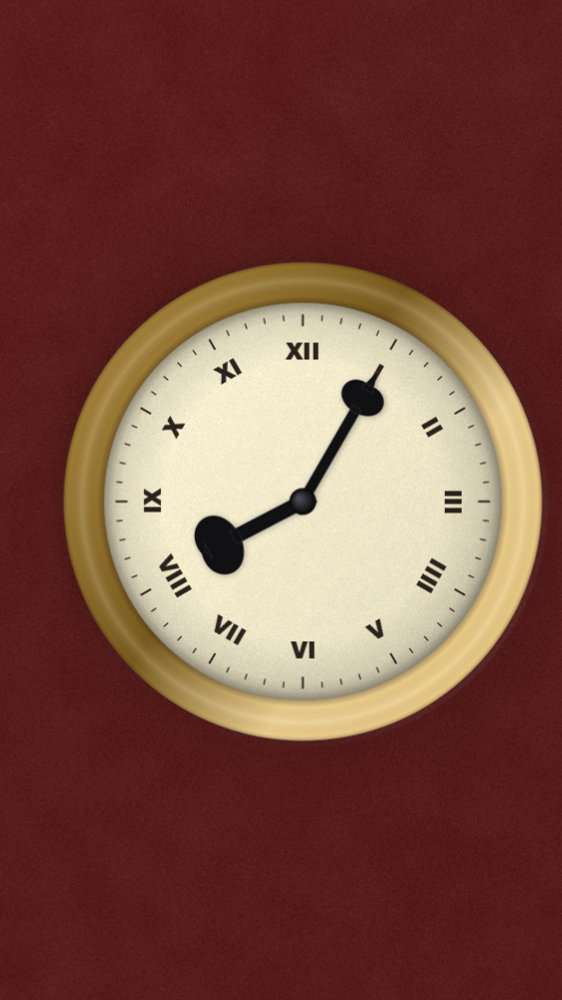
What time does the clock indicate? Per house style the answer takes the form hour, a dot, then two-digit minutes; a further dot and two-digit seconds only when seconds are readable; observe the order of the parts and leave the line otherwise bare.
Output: 8.05
